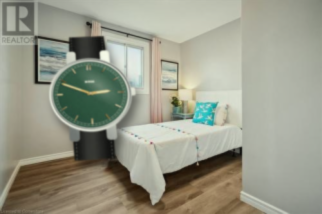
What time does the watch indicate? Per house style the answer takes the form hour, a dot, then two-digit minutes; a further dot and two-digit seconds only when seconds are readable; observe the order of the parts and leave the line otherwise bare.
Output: 2.49
